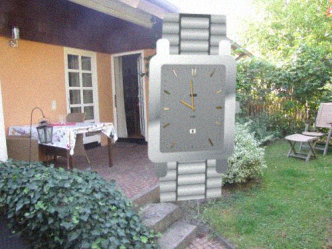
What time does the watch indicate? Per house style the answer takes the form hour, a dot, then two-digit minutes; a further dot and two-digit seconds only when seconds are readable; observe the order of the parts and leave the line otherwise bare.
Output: 9.59
